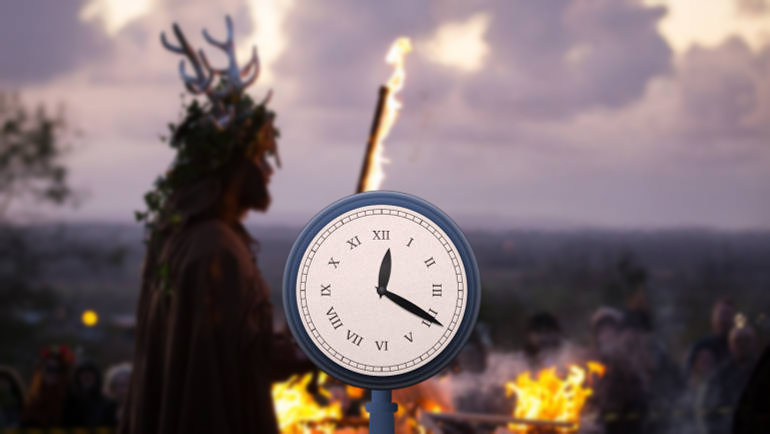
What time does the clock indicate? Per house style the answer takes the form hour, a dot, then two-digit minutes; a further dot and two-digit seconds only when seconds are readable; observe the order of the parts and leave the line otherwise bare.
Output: 12.20
